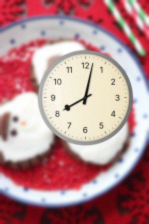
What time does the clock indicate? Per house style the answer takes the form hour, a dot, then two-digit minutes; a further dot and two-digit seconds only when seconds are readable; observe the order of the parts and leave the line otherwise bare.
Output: 8.02
